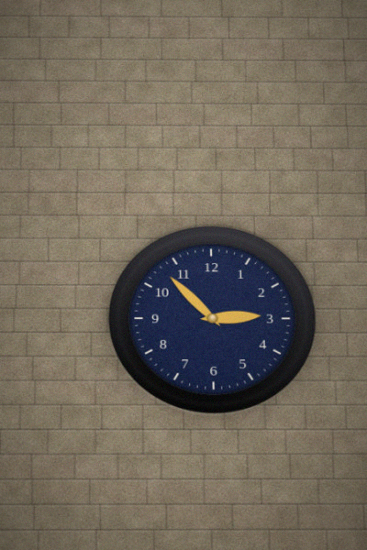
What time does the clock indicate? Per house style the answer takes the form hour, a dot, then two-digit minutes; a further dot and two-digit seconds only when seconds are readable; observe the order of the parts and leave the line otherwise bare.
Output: 2.53
